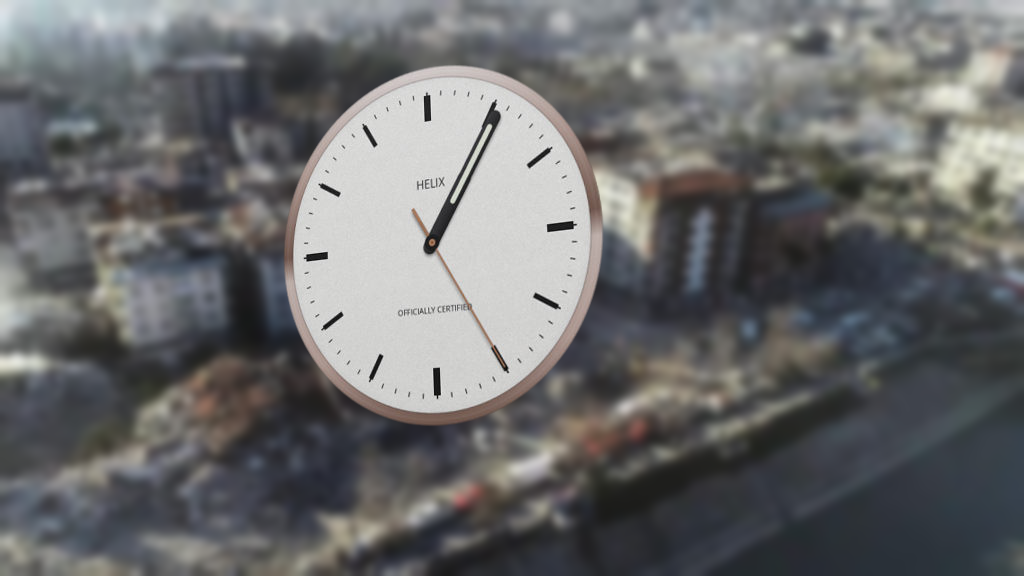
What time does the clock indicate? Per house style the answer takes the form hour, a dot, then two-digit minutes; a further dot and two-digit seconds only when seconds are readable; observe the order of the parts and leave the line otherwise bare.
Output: 1.05.25
